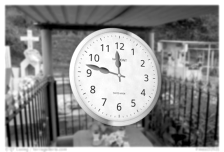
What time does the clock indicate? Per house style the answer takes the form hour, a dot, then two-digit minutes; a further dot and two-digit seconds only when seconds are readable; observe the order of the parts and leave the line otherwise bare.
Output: 11.47
